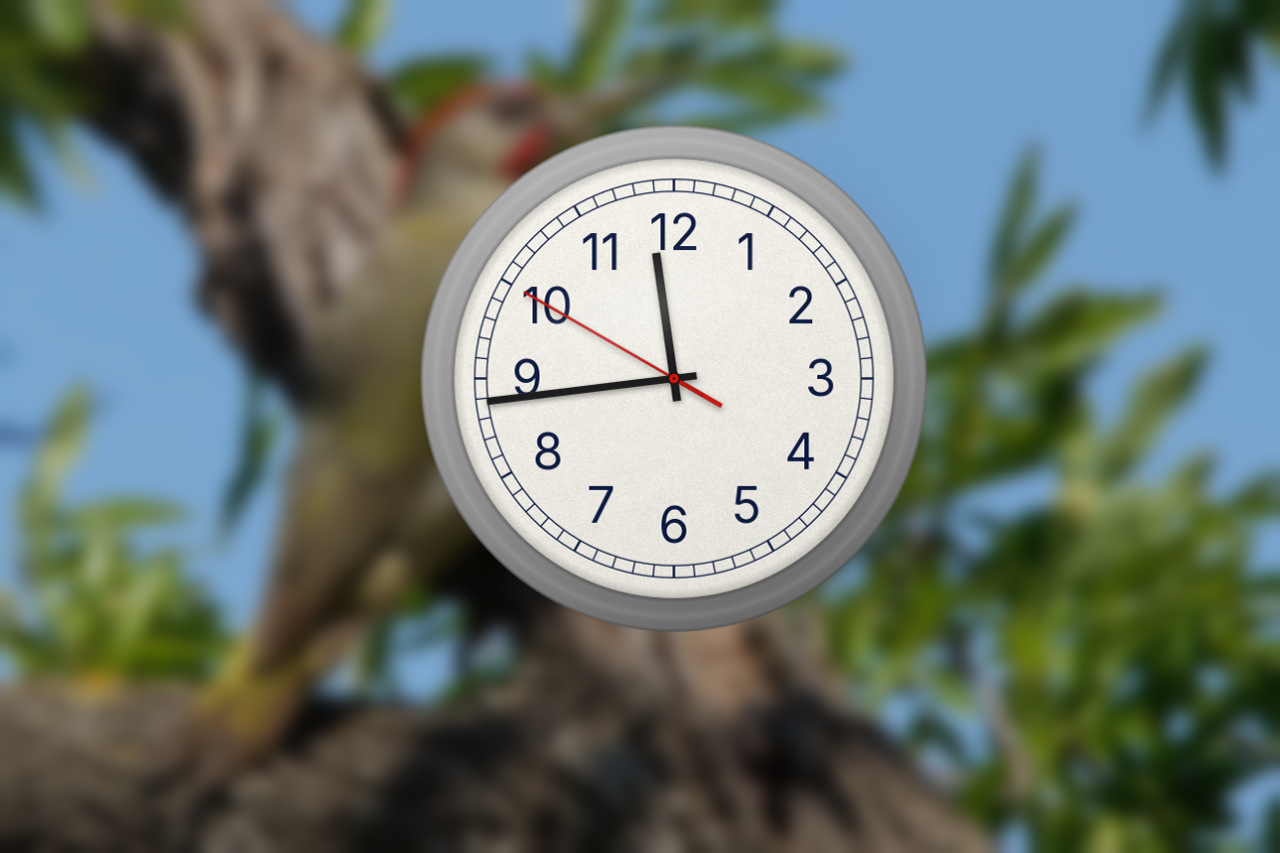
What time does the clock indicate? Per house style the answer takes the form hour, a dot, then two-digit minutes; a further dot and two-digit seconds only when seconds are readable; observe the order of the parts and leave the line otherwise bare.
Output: 11.43.50
